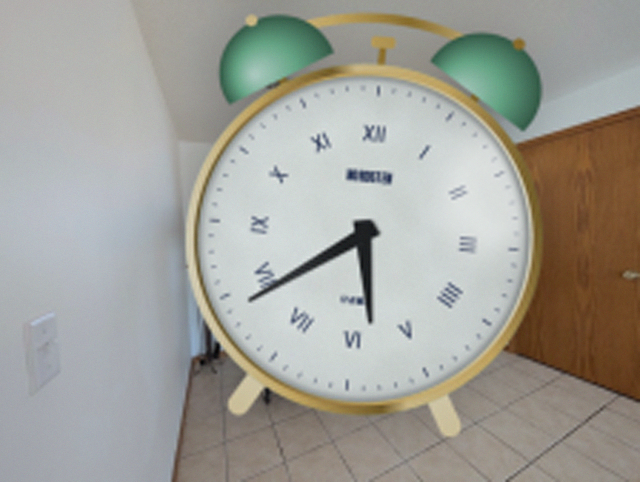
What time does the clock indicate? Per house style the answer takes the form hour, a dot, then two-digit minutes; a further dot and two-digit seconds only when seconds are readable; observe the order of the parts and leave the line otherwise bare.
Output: 5.39
